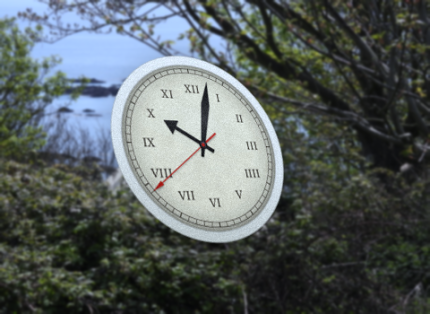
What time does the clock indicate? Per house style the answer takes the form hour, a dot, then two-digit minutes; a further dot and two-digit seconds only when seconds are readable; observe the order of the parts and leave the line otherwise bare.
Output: 10.02.39
